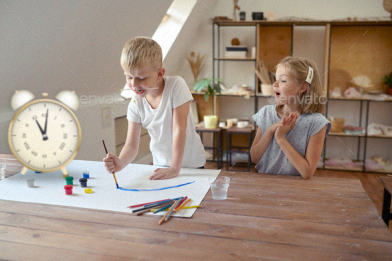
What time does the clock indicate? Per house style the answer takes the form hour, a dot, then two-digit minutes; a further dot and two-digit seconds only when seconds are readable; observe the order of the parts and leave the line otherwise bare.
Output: 11.01
